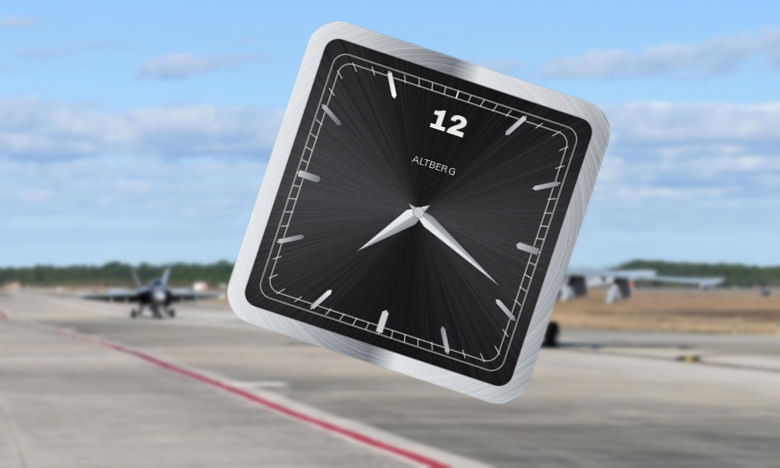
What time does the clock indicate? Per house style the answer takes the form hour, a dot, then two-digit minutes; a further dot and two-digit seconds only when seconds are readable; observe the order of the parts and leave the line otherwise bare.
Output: 7.19
